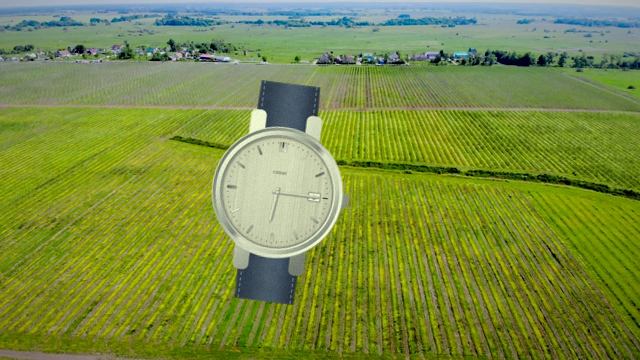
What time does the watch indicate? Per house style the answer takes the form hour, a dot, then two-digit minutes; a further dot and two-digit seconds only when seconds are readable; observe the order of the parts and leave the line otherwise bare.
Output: 6.15
